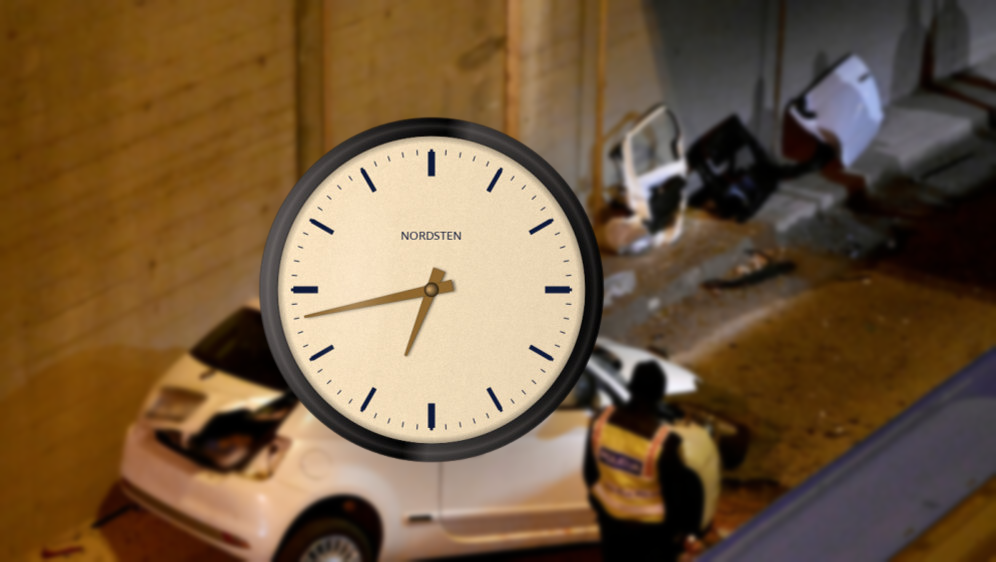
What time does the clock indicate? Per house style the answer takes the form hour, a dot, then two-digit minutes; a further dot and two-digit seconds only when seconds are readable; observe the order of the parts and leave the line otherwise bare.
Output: 6.43
